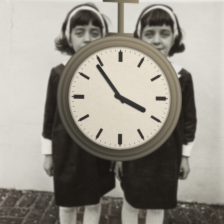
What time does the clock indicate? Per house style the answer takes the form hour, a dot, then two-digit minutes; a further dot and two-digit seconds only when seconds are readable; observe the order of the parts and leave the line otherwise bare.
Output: 3.54
